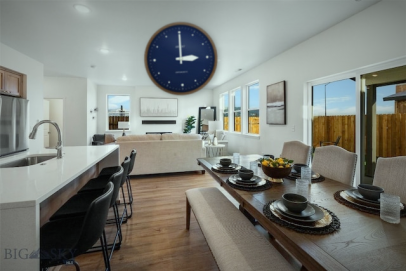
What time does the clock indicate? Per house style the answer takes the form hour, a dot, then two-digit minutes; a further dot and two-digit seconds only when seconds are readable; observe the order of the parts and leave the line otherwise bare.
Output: 3.00
